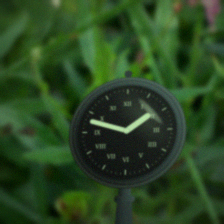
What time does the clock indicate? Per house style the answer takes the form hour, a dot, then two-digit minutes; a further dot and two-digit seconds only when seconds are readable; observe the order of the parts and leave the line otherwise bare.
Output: 1.48
